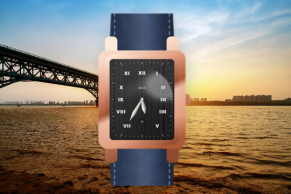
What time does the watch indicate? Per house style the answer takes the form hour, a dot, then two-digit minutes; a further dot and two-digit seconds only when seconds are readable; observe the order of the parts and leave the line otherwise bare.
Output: 5.35
